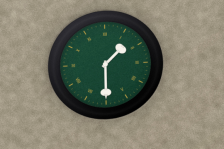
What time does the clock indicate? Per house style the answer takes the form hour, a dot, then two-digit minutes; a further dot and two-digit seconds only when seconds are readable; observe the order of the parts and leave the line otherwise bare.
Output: 1.30
